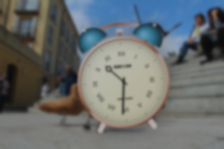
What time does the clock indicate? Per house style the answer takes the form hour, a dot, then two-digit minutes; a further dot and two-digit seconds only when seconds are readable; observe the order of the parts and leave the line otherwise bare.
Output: 10.31
